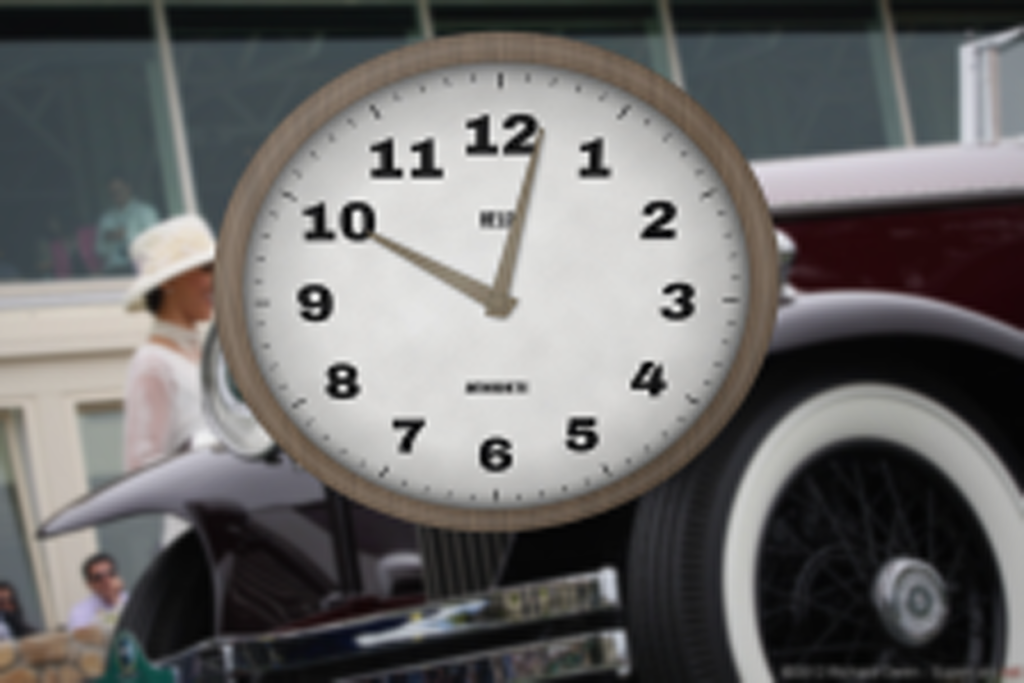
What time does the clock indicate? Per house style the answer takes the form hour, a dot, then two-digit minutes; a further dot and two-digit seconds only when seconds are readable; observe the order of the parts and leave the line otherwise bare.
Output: 10.02
